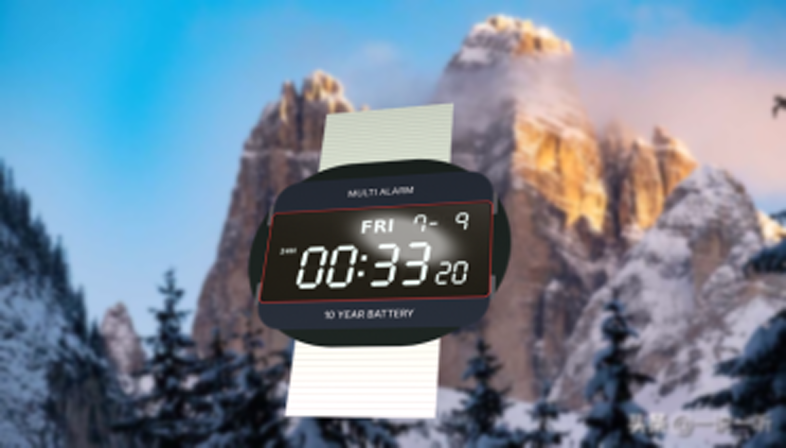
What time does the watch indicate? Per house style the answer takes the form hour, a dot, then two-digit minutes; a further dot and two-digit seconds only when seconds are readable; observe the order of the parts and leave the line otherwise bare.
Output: 0.33.20
